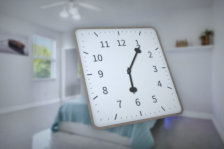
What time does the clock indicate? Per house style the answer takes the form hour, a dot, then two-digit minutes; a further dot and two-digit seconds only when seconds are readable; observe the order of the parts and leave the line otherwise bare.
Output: 6.06
